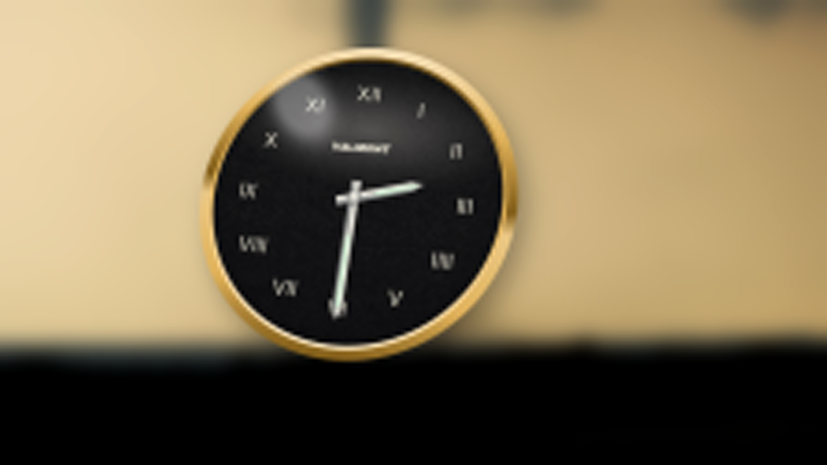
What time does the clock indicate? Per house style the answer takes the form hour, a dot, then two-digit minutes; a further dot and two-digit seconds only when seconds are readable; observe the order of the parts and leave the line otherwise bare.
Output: 2.30
